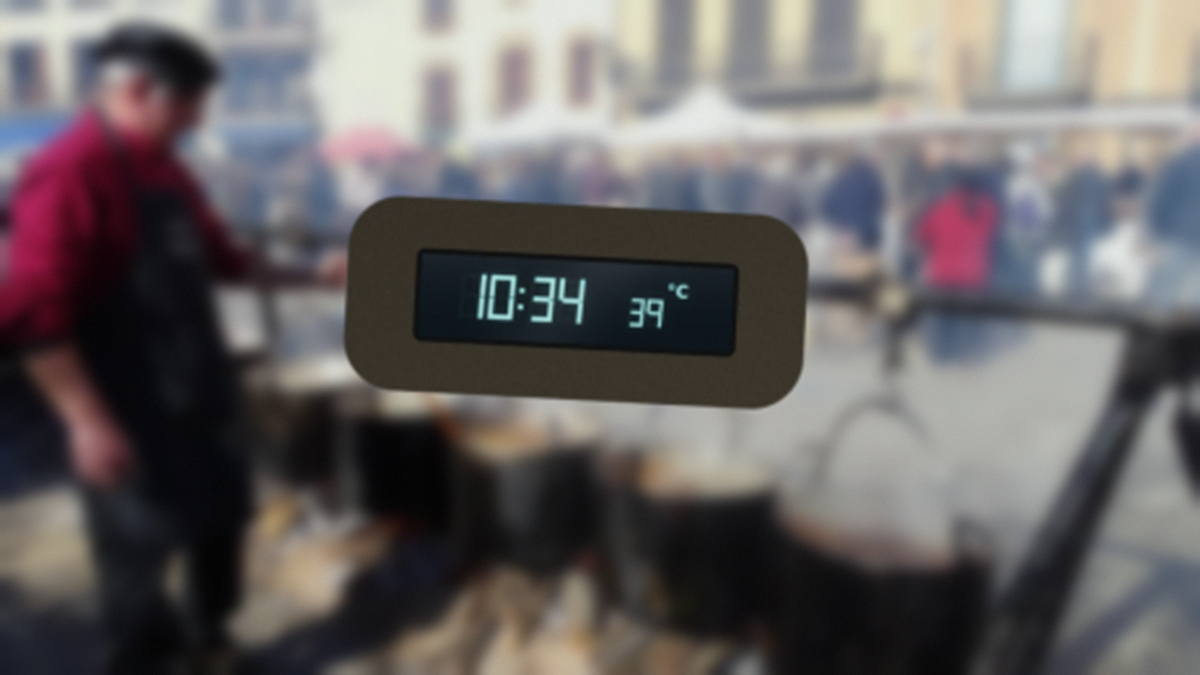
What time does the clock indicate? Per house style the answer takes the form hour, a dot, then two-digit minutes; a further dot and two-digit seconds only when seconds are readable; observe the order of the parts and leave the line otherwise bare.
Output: 10.34
